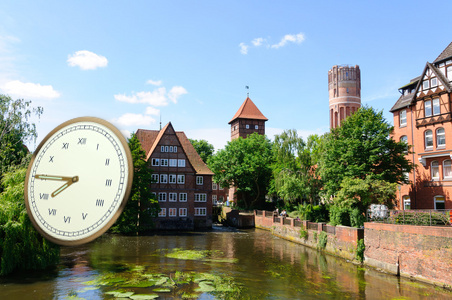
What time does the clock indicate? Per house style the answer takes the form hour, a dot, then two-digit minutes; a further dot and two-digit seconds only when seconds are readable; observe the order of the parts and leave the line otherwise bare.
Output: 7.45
